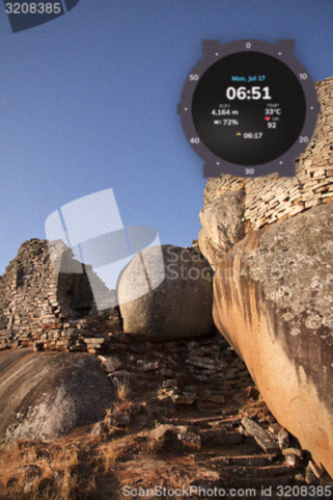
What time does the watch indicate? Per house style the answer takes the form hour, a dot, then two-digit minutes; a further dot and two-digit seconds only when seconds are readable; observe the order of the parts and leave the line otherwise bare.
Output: 6.51
